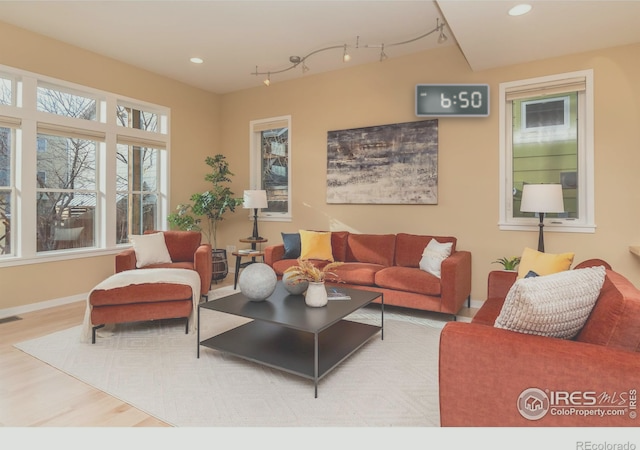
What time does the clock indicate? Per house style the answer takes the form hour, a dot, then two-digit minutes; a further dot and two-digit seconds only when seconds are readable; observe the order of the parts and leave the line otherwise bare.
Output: 6.50
